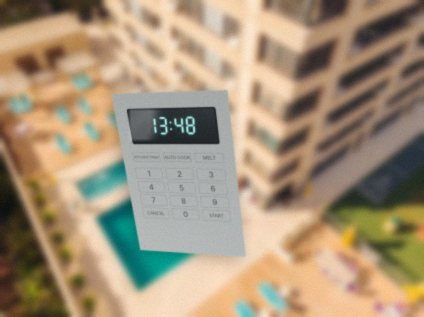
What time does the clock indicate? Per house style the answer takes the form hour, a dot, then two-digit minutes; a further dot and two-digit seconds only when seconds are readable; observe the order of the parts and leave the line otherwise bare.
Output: 13.48
